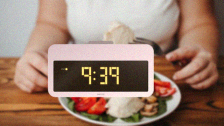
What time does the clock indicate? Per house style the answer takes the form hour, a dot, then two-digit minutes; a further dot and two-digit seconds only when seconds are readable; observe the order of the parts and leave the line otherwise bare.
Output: 9.39
